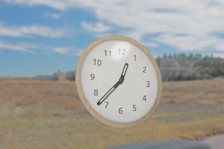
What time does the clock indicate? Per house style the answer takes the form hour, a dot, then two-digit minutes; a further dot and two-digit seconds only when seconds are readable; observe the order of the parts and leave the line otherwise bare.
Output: 12.37
